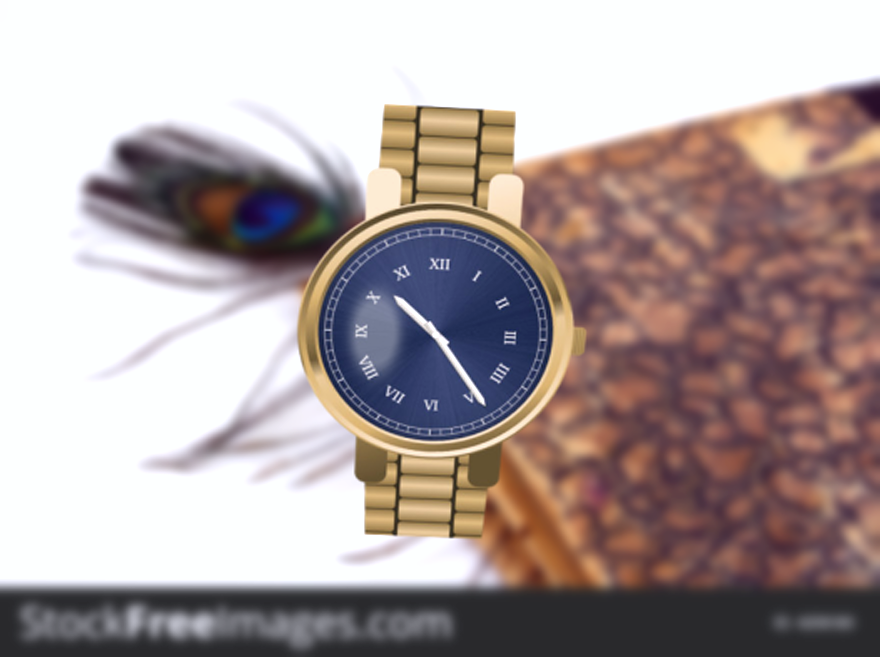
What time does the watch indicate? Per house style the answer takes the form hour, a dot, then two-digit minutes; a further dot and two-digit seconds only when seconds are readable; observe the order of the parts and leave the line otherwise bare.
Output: 10.24
